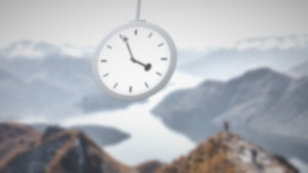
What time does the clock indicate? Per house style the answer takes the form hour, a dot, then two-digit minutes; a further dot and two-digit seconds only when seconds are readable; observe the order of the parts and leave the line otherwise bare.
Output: 3.56
